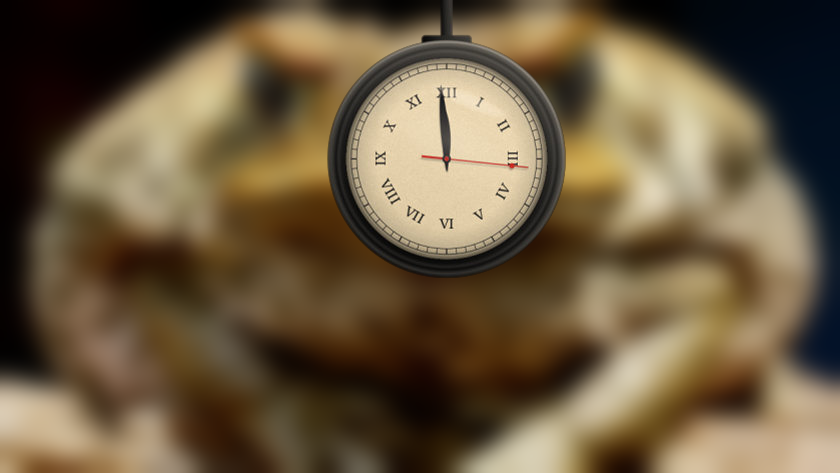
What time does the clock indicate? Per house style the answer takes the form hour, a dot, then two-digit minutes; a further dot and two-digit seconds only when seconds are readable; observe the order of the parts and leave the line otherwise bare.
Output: 11.59.16
